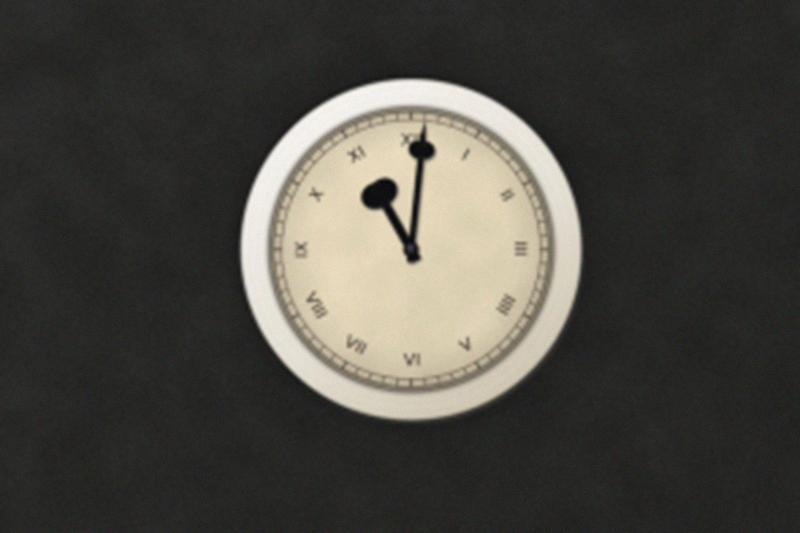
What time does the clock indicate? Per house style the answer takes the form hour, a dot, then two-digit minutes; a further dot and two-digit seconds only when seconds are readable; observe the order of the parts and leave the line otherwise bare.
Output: 11.01
